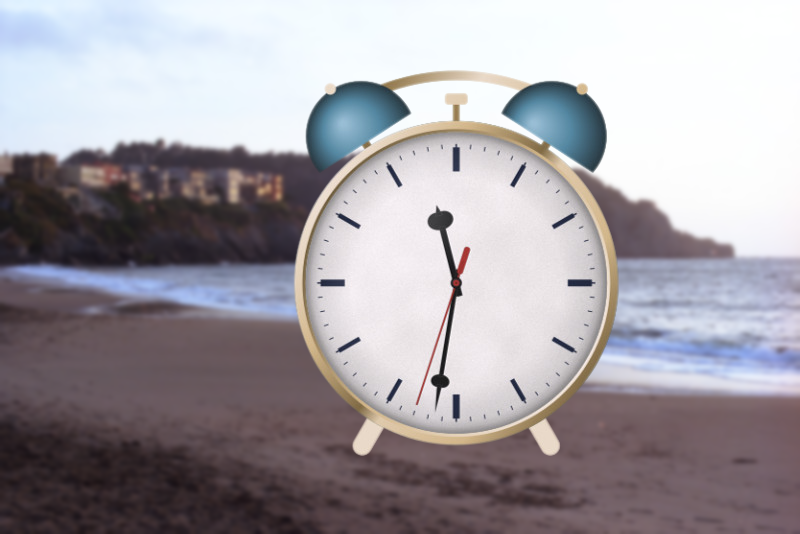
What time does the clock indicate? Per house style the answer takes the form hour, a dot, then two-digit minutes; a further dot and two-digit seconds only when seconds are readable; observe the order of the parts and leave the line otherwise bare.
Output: 11.31.33
